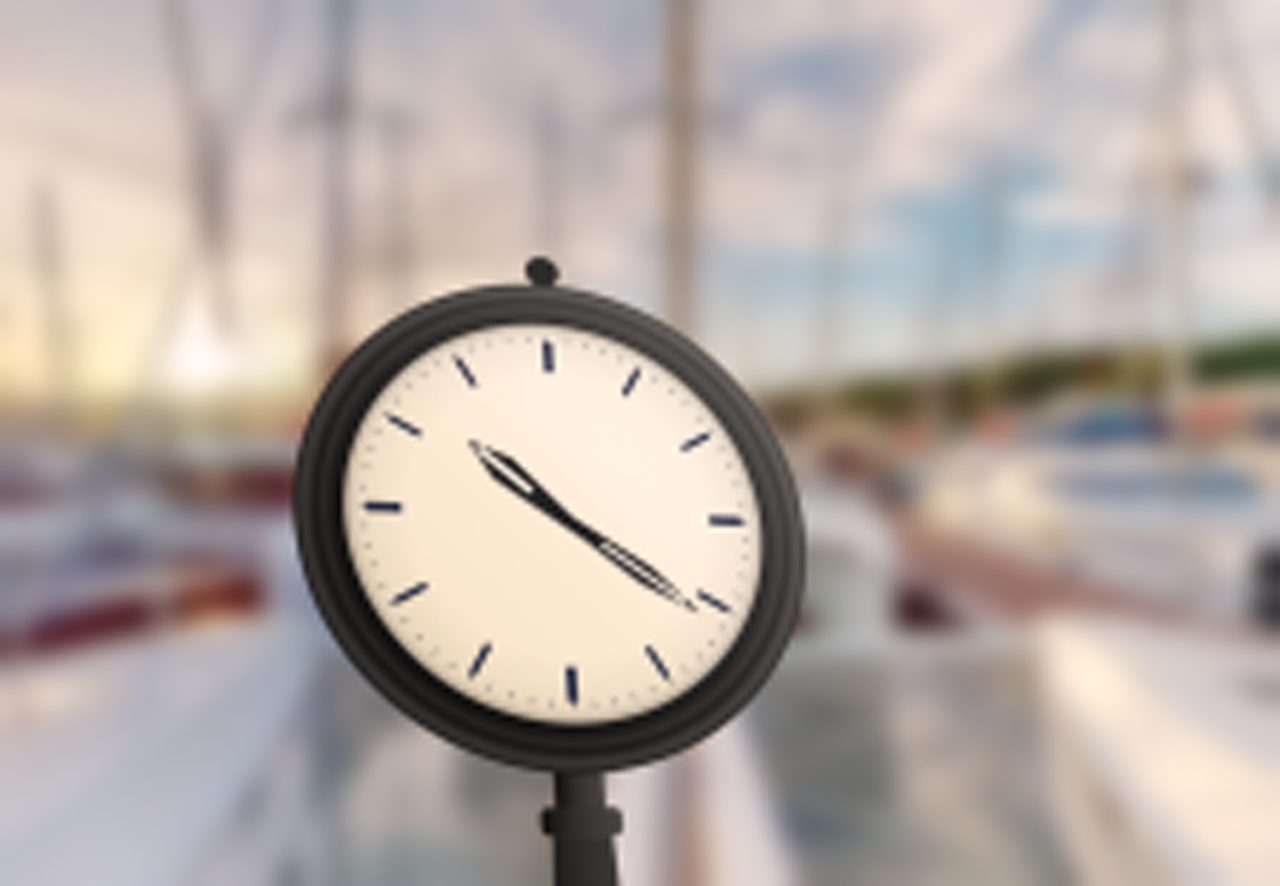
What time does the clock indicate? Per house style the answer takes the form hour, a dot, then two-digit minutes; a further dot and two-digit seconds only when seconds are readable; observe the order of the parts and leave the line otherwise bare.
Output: 10.21
